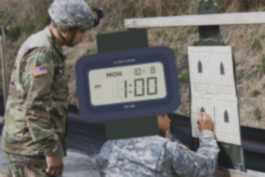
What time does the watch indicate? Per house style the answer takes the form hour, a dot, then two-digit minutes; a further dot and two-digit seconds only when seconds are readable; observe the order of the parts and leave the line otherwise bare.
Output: 1.00
